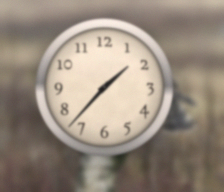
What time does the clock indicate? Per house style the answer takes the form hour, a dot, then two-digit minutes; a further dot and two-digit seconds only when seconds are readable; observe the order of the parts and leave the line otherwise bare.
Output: 1.37
